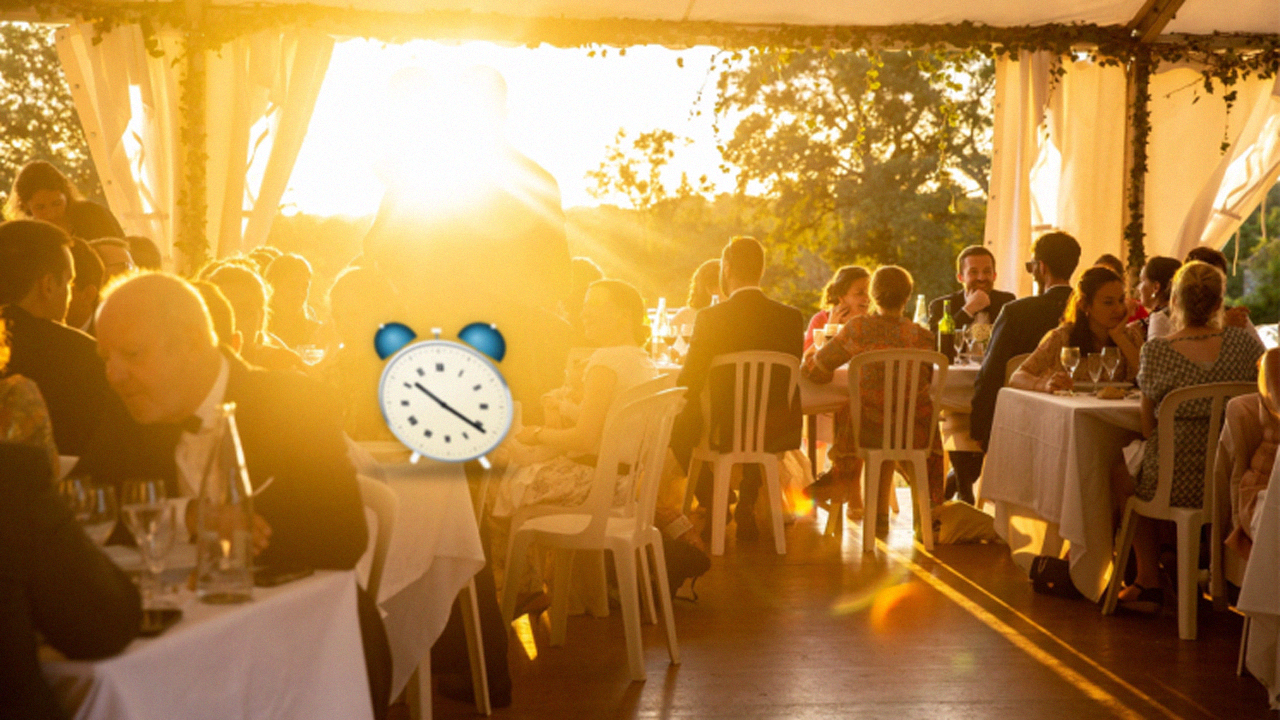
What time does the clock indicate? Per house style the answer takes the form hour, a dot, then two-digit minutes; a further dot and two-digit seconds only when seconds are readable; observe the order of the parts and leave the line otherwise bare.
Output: 10.21
